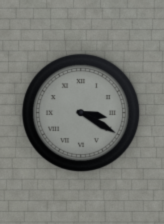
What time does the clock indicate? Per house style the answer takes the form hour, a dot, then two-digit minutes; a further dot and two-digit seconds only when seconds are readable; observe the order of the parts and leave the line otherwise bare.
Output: 3.20
